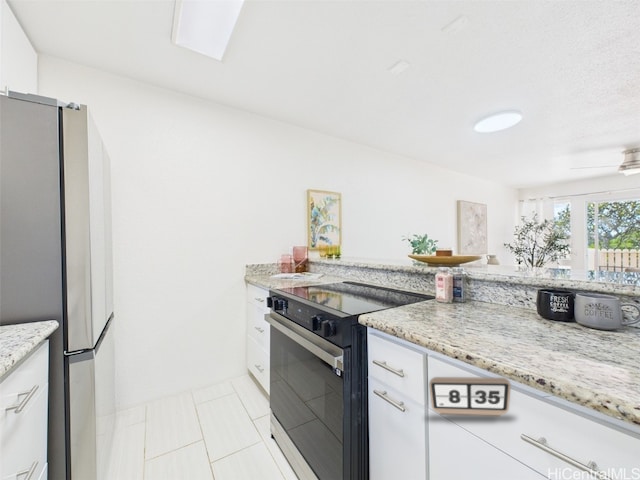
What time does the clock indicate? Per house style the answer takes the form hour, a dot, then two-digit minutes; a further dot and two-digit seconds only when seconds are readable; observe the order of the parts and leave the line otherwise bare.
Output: 8.35
